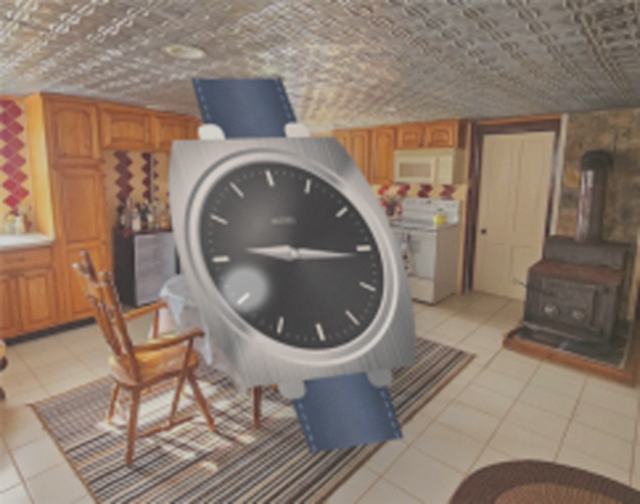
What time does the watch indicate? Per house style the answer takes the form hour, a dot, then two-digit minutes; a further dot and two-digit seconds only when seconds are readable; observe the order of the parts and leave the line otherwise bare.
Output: 9.16
